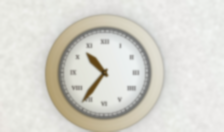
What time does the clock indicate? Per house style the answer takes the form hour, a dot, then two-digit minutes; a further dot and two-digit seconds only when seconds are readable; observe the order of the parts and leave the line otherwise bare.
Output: 10.36
